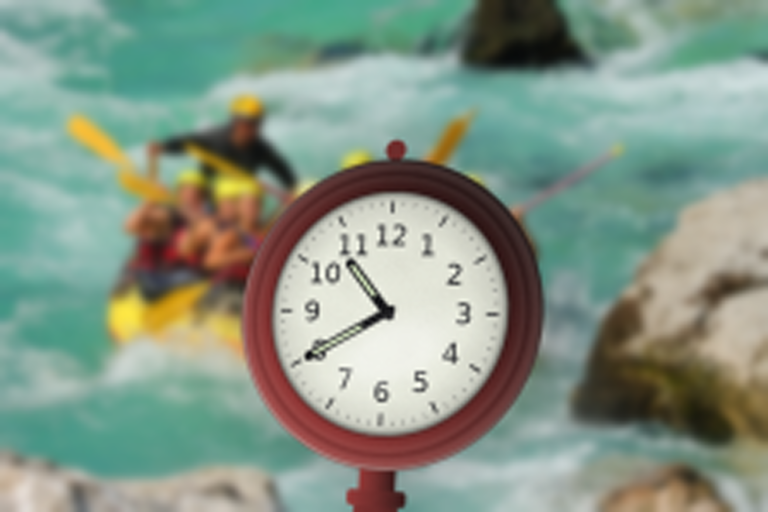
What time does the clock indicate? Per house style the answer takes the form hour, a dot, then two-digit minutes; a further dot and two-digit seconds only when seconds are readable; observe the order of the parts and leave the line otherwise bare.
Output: 10.40
